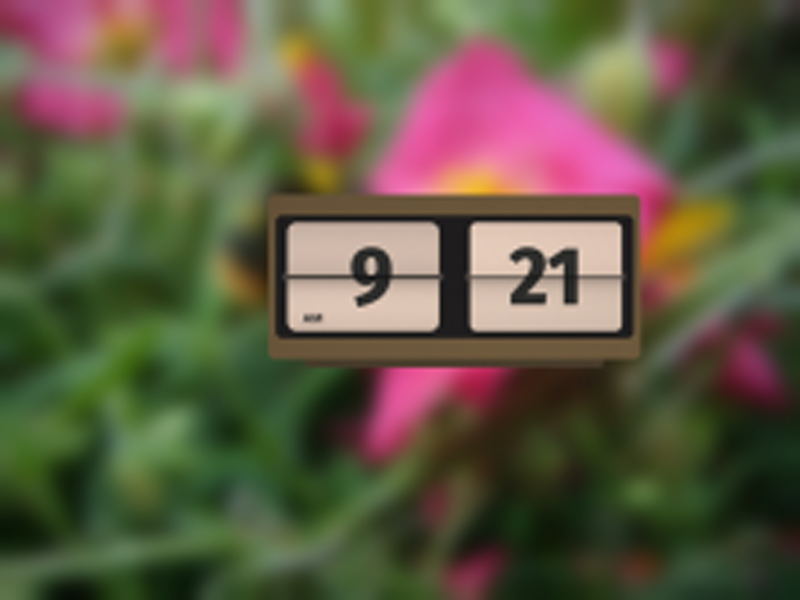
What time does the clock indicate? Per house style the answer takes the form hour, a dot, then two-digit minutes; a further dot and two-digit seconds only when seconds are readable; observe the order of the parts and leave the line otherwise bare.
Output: 9.21
